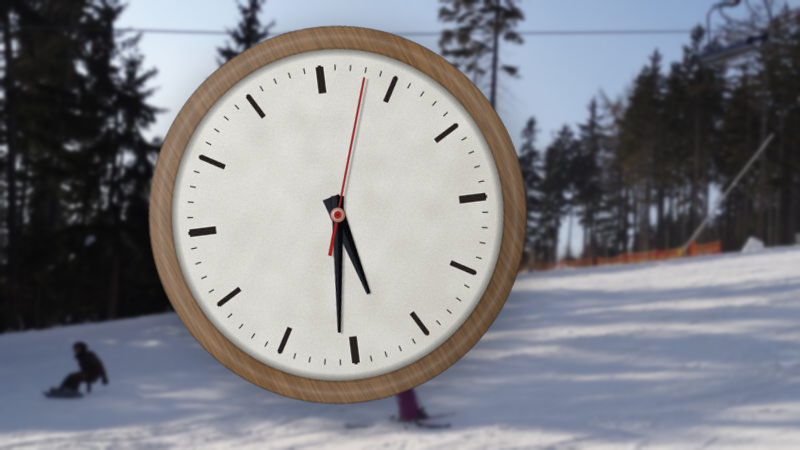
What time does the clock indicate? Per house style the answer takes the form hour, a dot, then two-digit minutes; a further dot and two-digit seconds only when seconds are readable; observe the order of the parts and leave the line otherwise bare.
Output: 5.31.03
